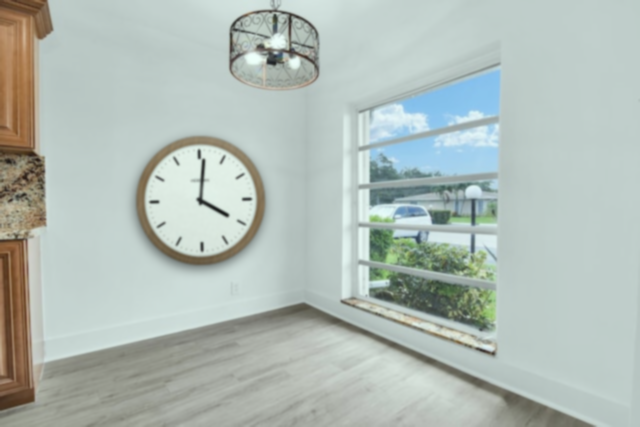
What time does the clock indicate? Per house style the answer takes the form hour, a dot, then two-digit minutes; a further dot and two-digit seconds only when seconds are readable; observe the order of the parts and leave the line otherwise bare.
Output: 4.01
